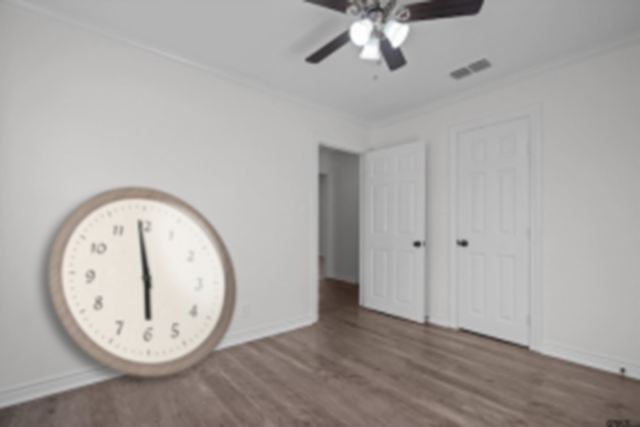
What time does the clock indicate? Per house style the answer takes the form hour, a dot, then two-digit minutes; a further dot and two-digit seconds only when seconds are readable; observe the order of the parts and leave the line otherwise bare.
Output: 5.59
